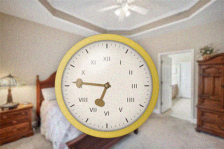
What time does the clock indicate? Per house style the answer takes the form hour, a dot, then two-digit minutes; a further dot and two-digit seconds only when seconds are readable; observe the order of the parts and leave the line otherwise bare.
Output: 6.46
